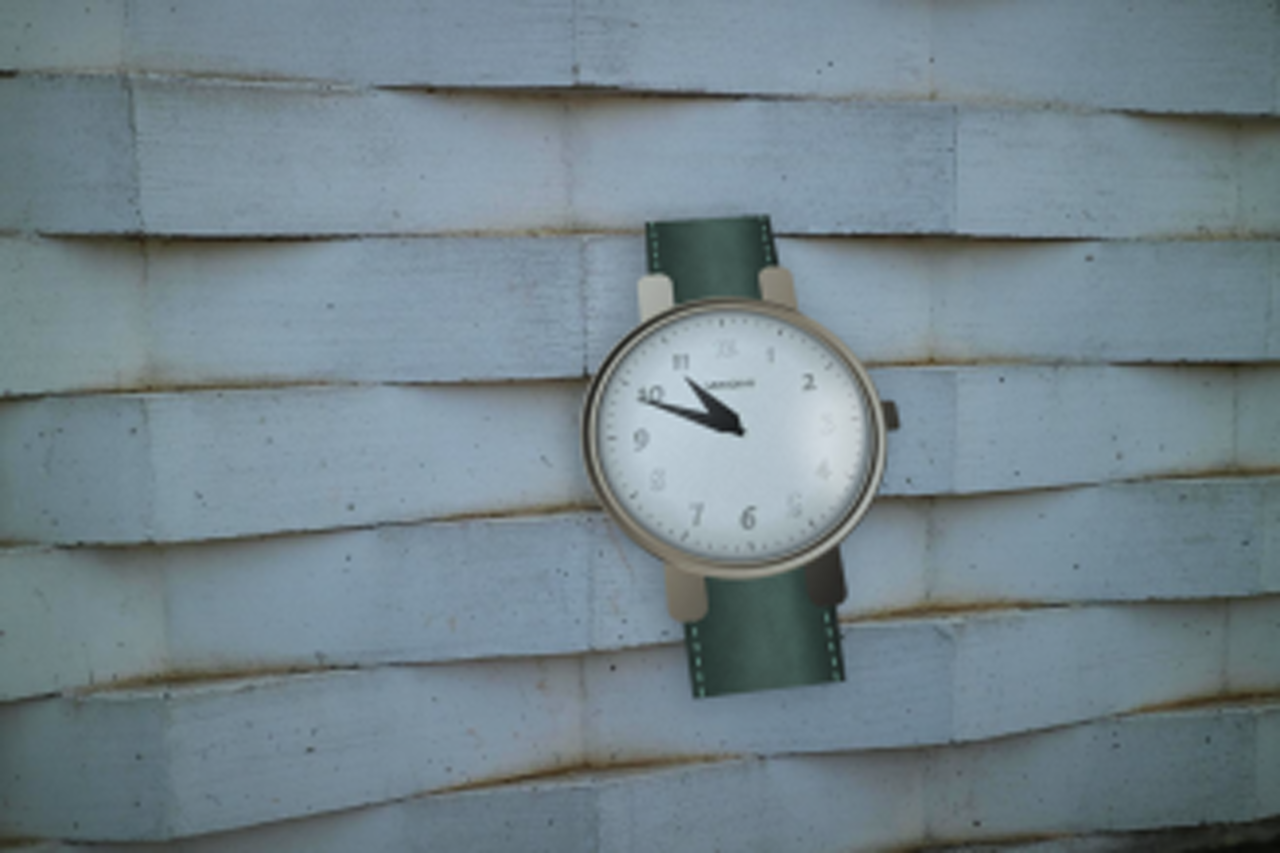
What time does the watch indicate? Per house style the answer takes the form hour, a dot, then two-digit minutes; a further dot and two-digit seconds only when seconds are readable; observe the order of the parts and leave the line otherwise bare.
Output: 10.49
